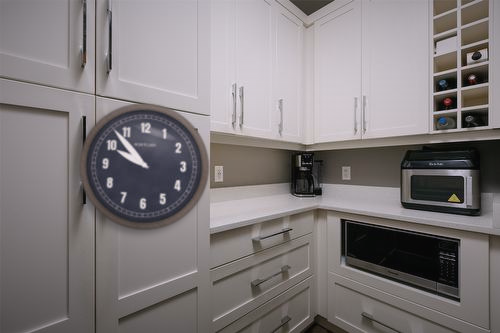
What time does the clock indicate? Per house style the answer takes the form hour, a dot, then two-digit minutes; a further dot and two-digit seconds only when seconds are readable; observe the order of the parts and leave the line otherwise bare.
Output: 9.53
